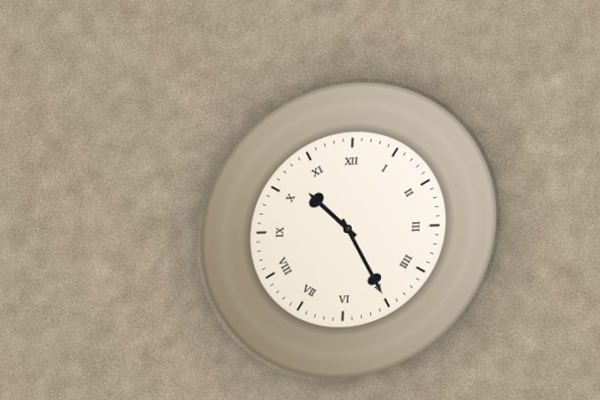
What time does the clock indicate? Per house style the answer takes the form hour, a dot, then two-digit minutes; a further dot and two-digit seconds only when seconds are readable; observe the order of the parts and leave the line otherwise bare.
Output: 10.25
